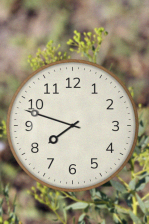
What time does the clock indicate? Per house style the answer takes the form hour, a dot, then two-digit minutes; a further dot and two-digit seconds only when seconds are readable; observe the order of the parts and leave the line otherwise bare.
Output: 7.48
